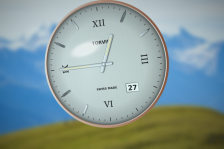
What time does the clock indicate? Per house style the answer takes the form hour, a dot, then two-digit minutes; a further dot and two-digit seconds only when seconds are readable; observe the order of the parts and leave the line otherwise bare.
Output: 12.45
